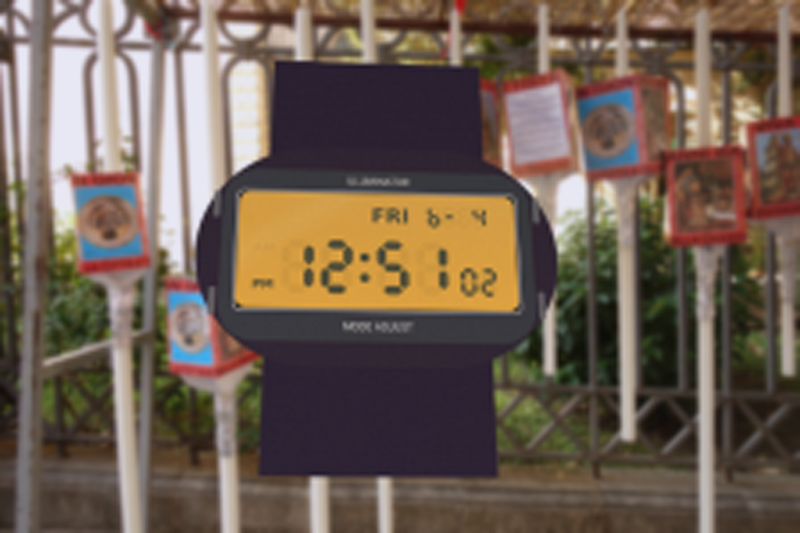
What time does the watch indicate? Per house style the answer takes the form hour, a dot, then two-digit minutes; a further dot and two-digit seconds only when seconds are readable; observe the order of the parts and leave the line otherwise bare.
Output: 12.51.02
